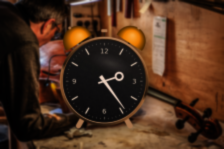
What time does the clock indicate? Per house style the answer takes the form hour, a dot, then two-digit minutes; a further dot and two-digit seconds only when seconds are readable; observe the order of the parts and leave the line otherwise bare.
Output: 2.24
